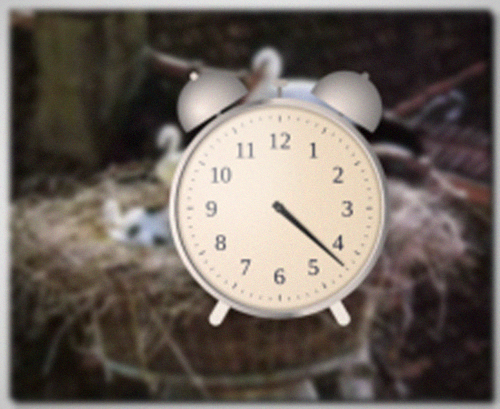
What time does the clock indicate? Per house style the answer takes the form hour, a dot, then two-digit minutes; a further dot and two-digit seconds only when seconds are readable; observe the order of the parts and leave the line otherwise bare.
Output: 4.22
